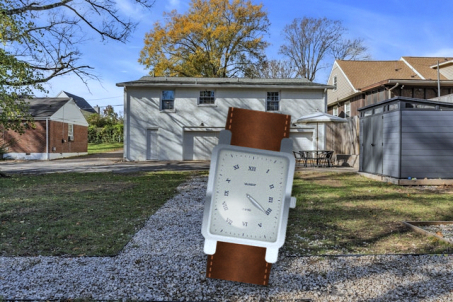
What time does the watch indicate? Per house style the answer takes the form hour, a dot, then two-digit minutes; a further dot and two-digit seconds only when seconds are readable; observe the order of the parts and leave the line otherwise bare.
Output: 4.21
